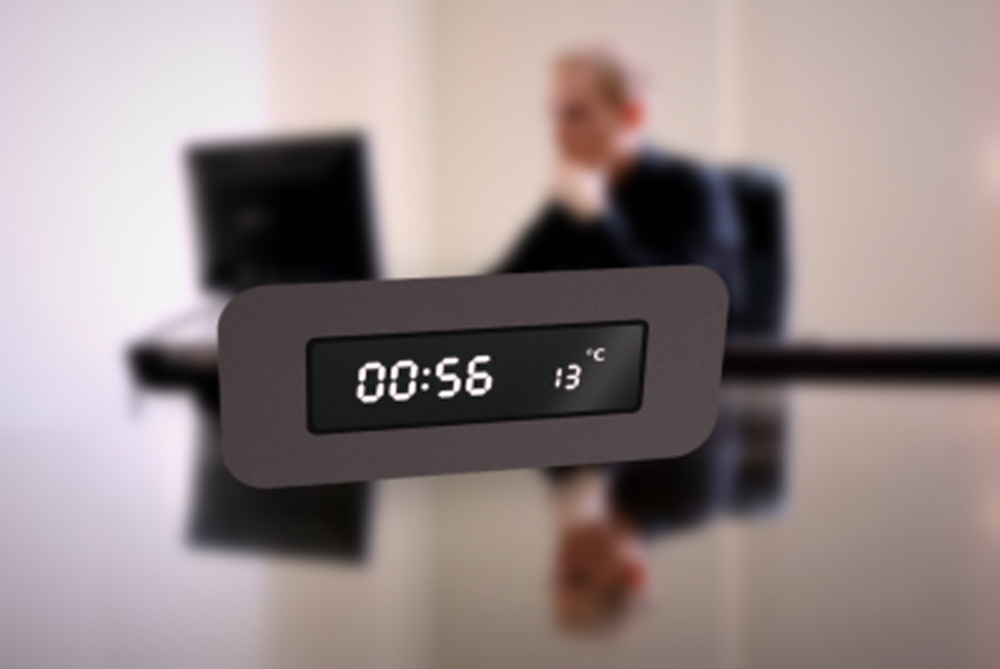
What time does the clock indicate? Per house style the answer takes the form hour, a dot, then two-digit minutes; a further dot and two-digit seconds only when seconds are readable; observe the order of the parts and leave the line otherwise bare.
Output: 0.56
